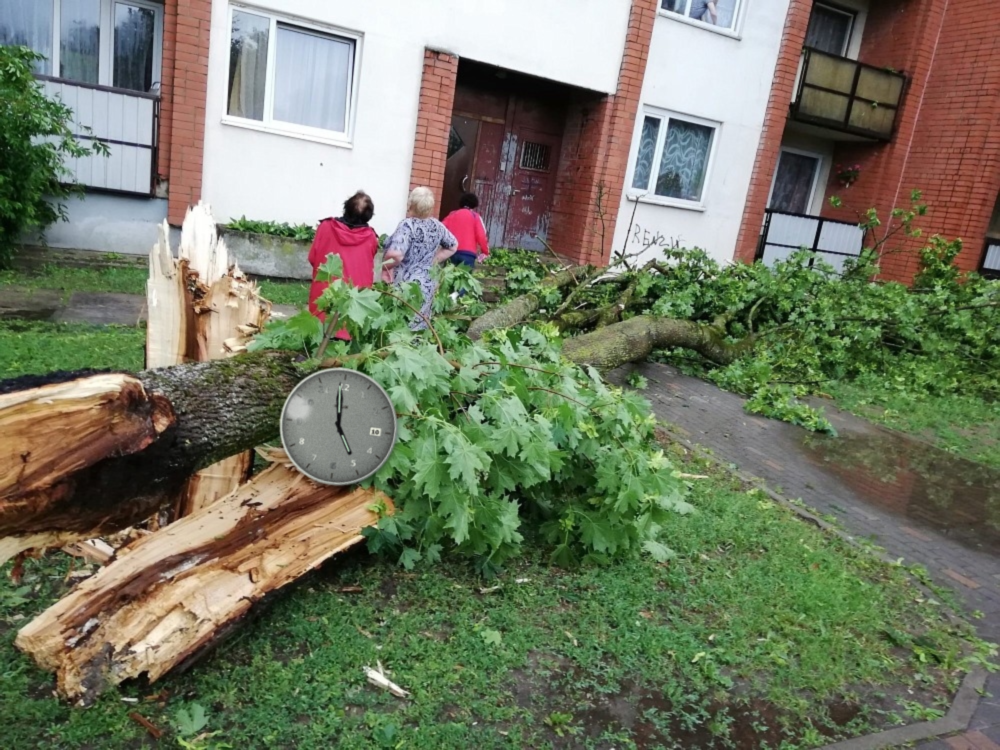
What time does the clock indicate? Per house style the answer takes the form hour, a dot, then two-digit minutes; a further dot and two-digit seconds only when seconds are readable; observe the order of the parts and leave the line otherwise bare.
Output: 4.59
